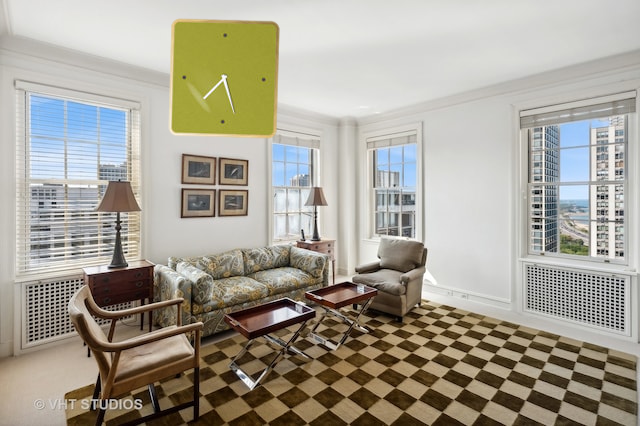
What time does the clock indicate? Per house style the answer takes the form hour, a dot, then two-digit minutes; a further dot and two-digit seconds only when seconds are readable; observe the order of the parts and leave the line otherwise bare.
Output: 7.27
